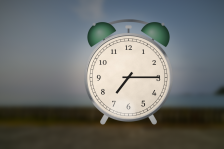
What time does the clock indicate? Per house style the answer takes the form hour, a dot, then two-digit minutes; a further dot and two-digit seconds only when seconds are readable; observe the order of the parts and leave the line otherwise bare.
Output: 7.15
